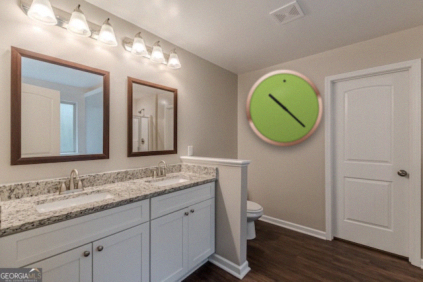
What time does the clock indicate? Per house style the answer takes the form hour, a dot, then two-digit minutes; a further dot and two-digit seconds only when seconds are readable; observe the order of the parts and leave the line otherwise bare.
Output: 10.22
